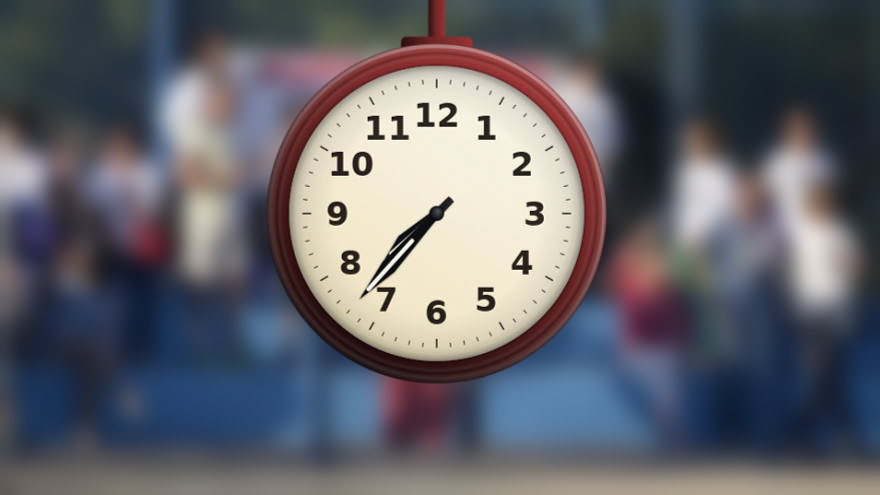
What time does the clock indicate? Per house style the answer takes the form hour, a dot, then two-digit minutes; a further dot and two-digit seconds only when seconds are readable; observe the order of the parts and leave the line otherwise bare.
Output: 7.37
